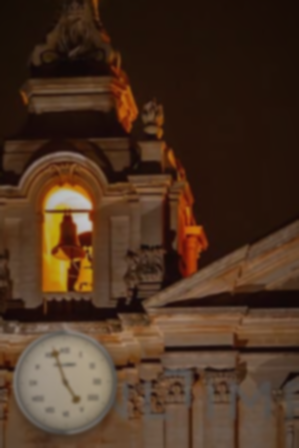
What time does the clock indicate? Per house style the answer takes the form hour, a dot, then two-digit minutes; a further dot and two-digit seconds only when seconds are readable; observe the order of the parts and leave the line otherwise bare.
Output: 4.57
